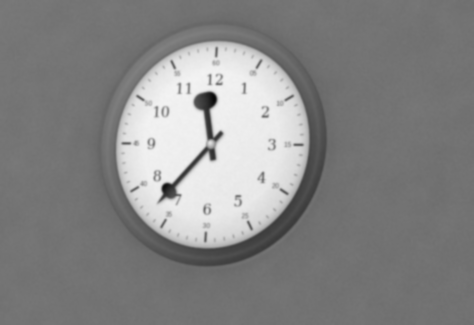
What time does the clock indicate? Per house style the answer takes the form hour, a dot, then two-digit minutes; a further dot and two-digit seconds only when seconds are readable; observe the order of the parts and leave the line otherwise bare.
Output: 11.37
